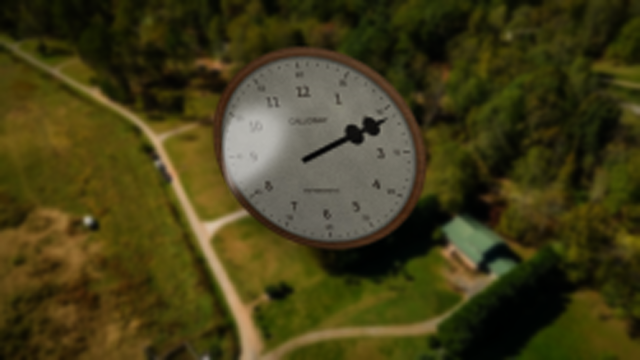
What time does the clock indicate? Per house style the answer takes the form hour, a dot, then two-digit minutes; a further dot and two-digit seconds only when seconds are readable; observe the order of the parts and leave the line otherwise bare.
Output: 2.11
